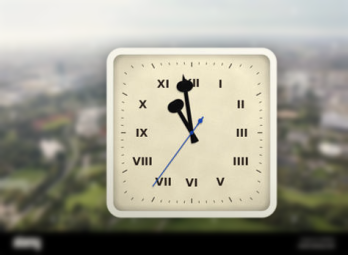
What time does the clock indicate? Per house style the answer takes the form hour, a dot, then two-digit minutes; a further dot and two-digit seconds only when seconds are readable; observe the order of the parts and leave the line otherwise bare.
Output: 10.58.36
